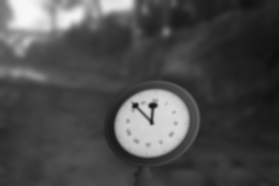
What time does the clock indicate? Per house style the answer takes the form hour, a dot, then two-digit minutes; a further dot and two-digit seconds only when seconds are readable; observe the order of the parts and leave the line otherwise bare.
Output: 11.52
